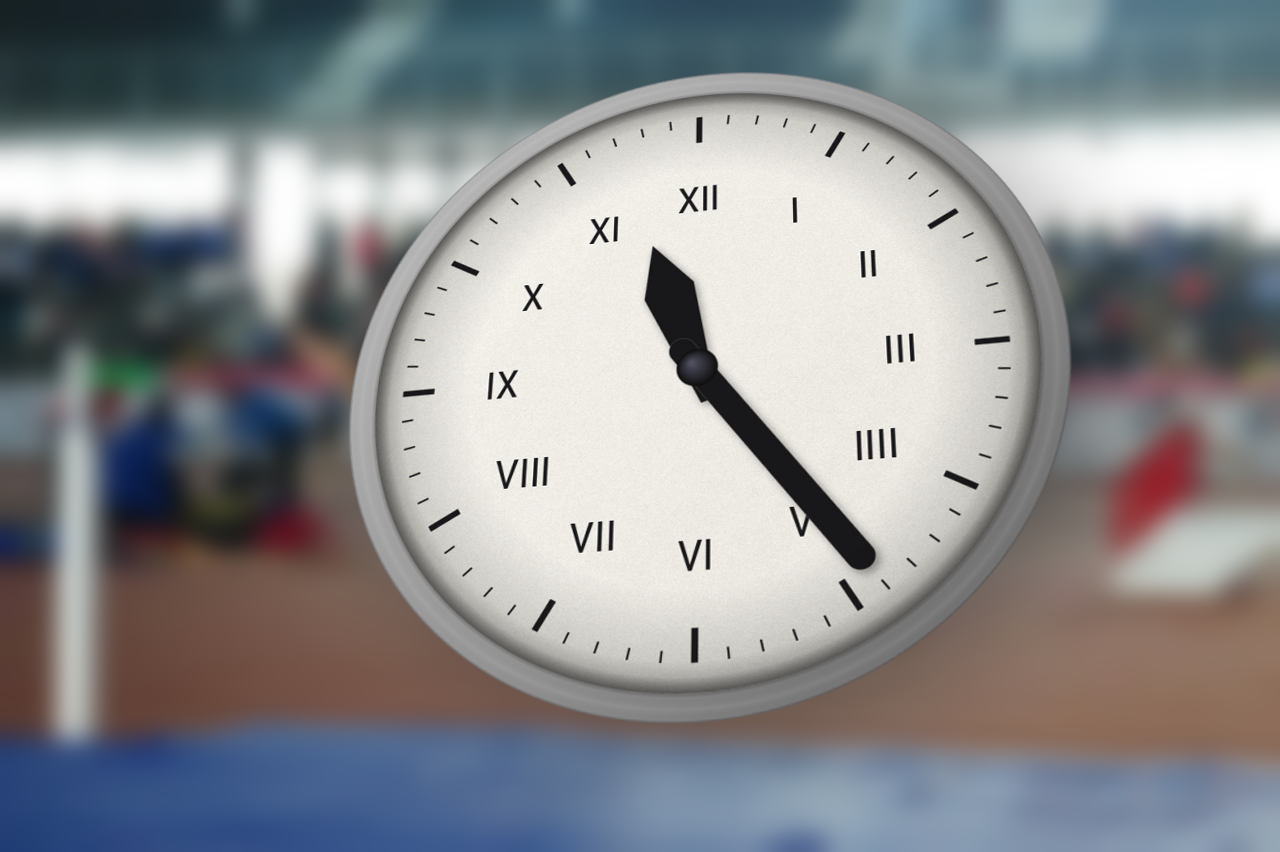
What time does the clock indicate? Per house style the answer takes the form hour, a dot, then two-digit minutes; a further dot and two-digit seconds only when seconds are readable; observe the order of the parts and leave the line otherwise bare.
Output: 11.24
